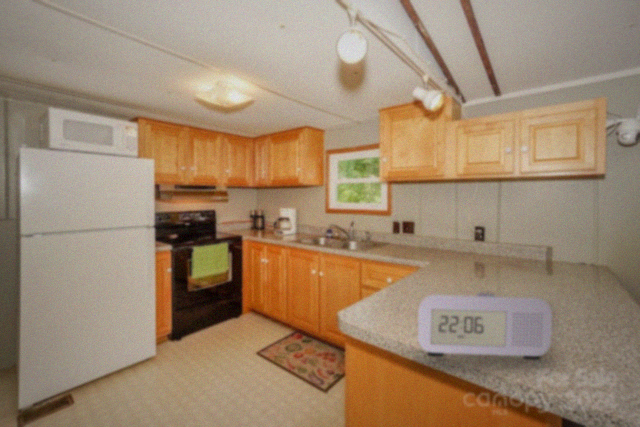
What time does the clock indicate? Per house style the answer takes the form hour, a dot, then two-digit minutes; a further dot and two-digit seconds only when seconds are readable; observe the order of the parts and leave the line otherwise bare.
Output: 22.06
